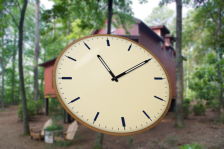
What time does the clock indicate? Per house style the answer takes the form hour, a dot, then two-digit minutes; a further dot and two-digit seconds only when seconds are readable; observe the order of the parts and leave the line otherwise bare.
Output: 11.10
